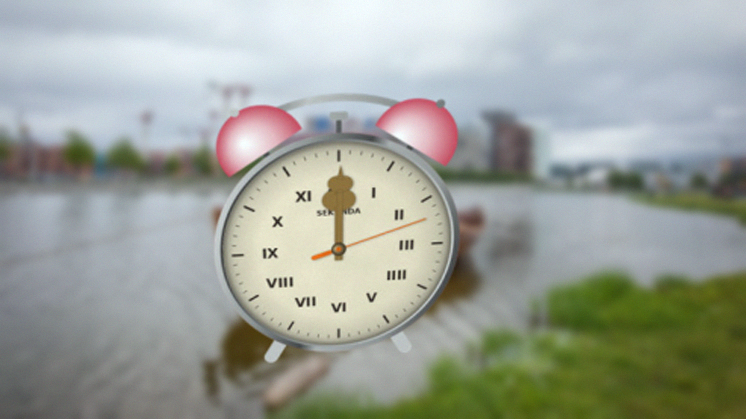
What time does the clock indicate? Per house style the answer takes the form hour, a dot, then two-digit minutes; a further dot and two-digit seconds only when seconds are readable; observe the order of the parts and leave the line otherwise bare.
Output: 12.00.12
